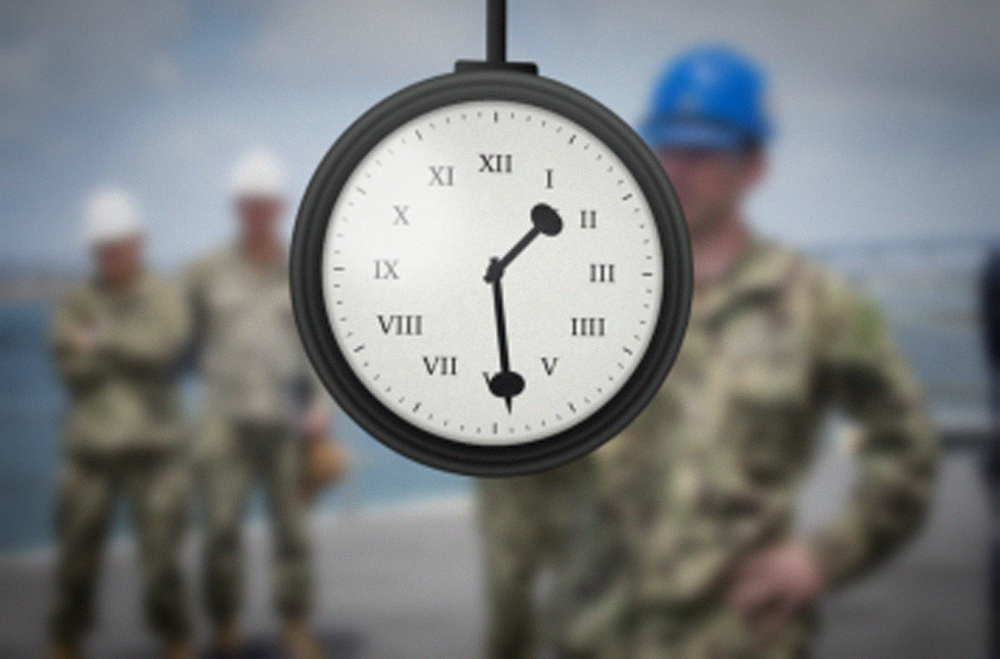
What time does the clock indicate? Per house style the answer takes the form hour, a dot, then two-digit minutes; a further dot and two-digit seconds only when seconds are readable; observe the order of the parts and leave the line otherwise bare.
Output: 1.29
